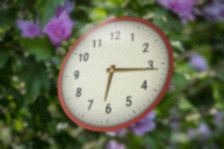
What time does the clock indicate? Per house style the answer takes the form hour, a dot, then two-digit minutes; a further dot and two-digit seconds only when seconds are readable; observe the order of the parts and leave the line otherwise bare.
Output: 6.16
